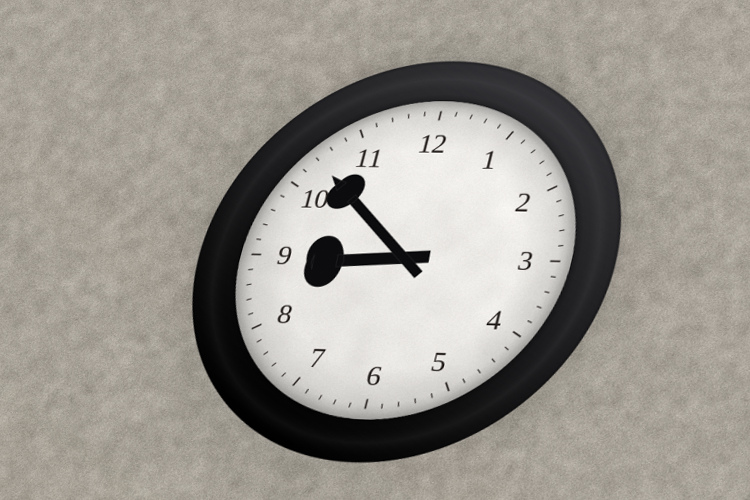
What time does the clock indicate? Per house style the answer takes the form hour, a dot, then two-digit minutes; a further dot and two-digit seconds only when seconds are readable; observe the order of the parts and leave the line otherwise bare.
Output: 8.52
